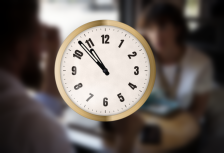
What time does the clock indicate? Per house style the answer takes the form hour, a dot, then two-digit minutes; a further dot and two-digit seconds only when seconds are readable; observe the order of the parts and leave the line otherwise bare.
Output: 10.53
